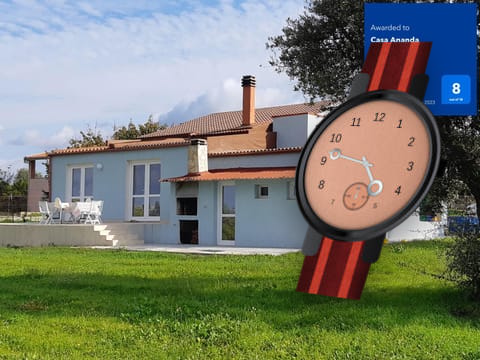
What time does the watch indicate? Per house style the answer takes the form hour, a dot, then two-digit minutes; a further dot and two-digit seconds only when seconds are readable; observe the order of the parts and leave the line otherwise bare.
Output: 4.47
